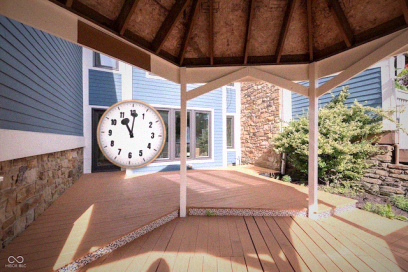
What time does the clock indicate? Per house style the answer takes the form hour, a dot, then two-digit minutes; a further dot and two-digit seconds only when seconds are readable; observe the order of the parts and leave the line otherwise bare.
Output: 11.01
